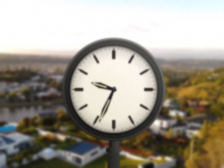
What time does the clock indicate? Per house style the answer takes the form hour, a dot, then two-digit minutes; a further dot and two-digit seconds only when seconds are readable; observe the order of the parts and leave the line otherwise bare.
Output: 9.34
